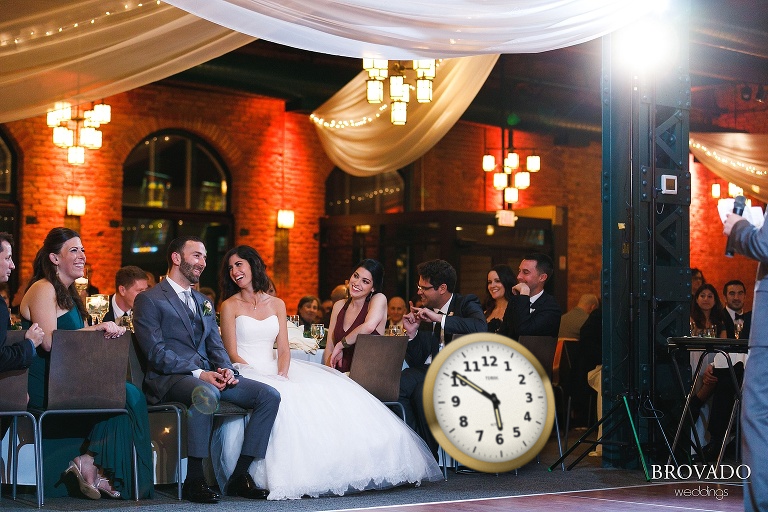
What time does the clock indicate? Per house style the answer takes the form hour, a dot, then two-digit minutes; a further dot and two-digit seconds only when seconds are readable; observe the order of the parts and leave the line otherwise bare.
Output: 5.51
